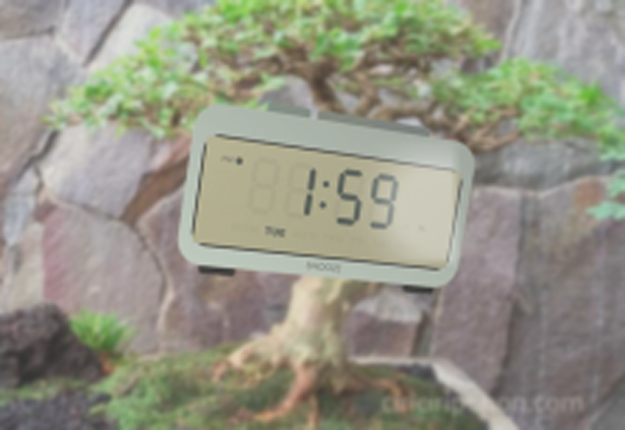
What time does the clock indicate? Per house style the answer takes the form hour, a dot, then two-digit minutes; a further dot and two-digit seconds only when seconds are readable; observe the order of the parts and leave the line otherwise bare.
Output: 1.59
